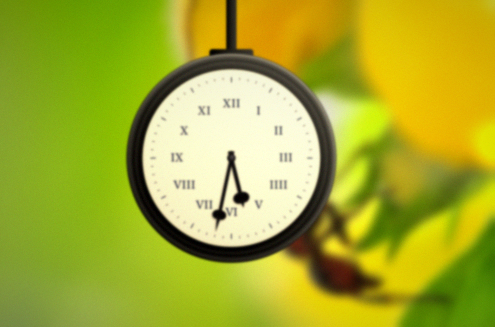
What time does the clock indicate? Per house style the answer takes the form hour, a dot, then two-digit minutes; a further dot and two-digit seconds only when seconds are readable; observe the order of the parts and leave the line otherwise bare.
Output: 5.32
